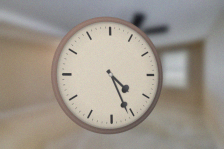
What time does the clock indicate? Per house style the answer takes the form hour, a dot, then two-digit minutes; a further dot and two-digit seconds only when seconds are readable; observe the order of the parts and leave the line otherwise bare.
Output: 4.26
